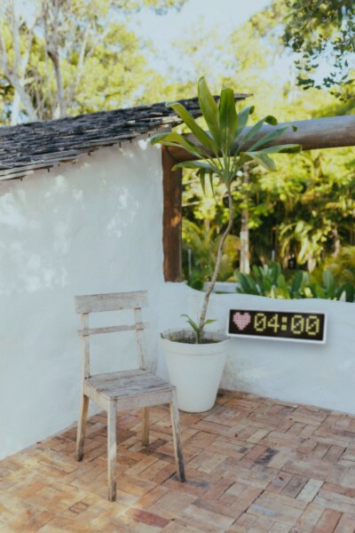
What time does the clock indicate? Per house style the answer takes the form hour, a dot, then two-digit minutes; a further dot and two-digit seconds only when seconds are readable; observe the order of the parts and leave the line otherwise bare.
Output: 4.00
